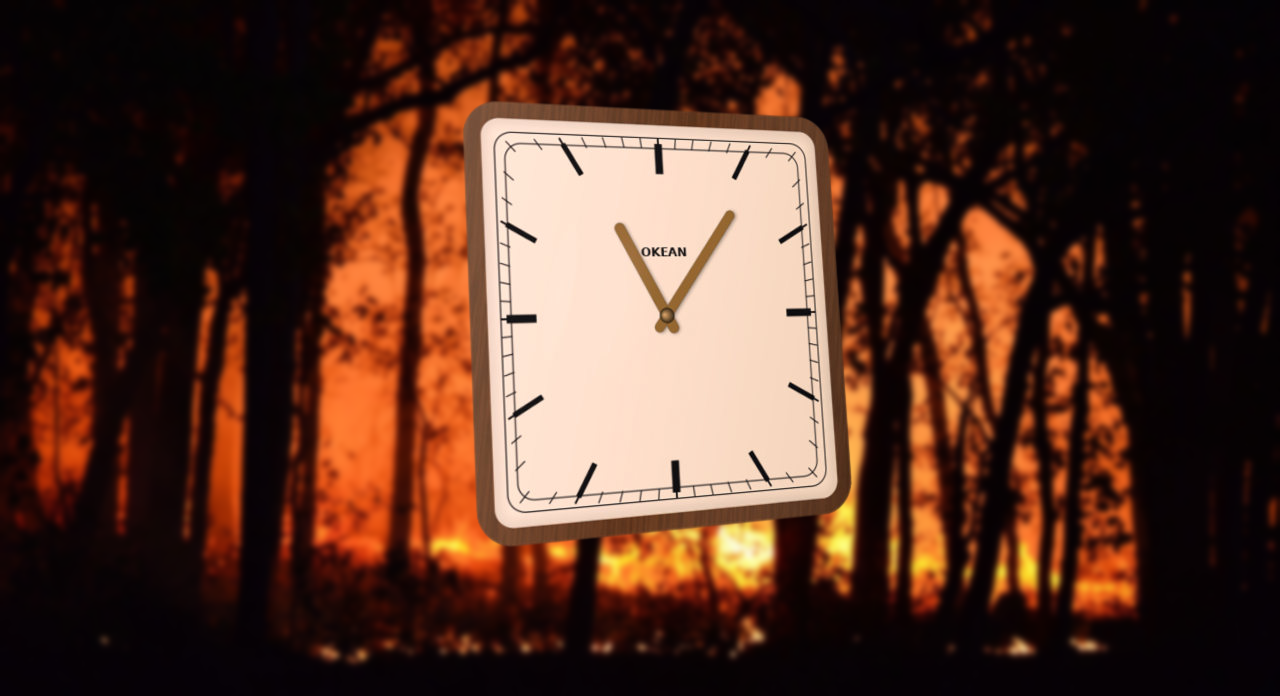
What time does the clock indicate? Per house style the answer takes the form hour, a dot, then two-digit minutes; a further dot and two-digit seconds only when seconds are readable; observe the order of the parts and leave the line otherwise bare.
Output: 11.06
